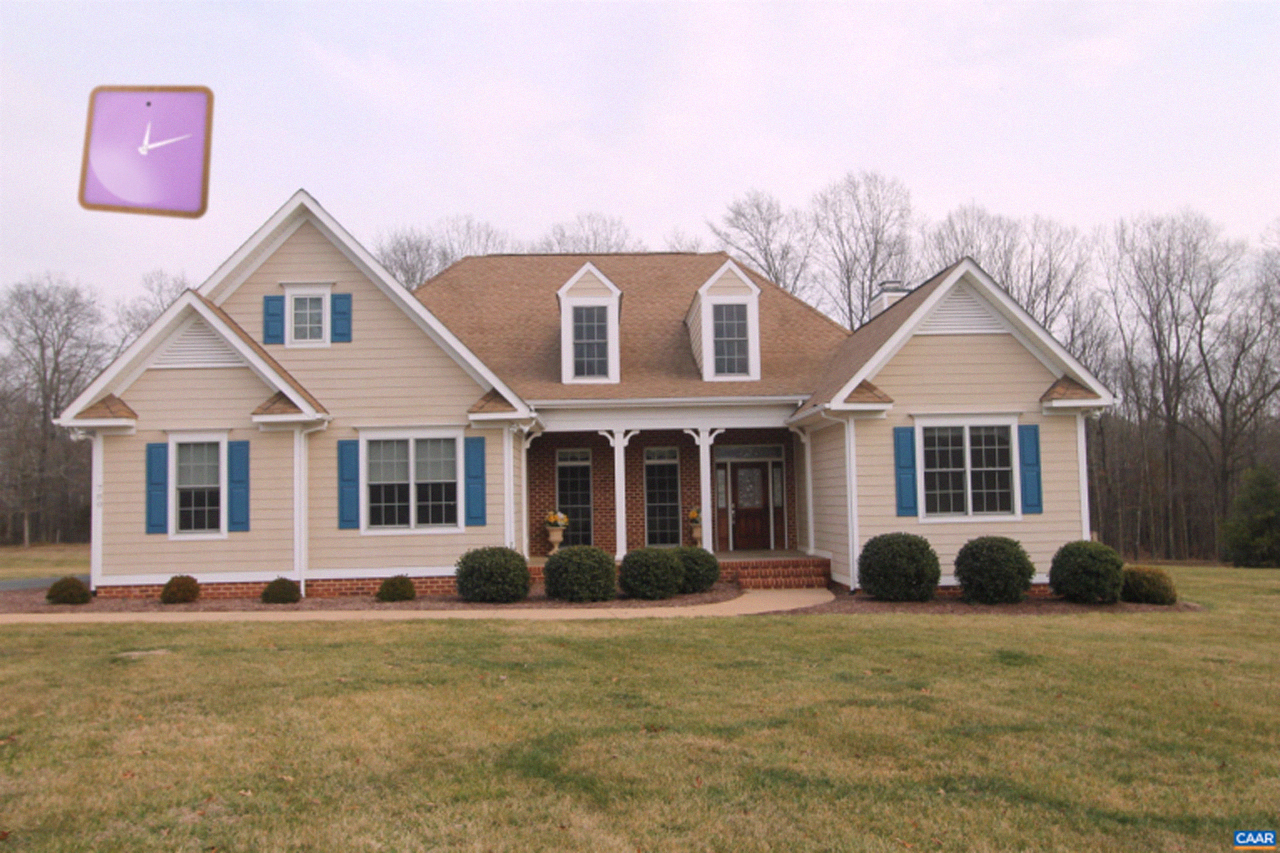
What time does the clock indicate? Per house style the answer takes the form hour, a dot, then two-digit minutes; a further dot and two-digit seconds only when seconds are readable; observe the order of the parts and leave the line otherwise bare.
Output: 12.12
